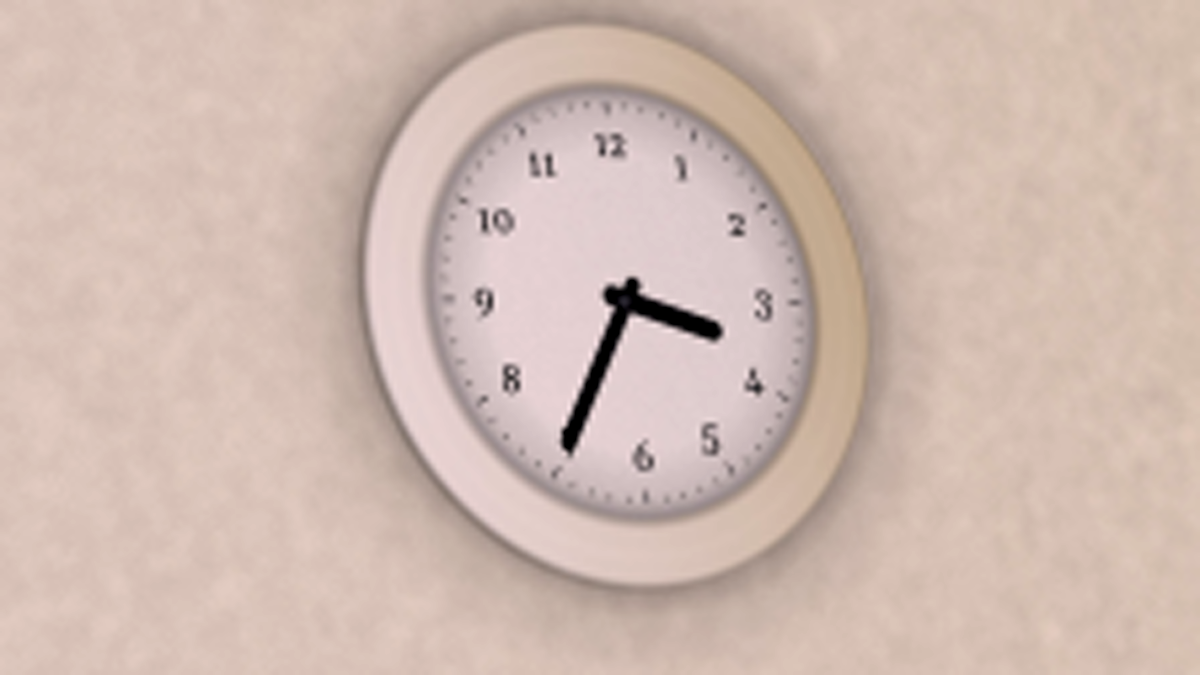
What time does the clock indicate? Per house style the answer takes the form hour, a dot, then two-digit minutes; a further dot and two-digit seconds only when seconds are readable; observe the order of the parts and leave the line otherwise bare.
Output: 3.35
